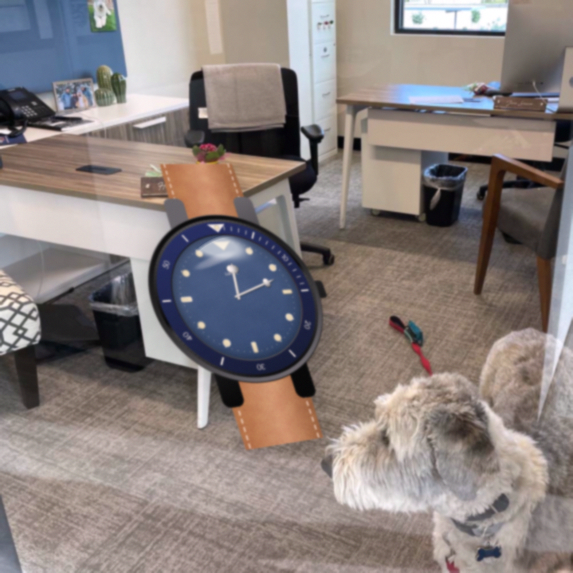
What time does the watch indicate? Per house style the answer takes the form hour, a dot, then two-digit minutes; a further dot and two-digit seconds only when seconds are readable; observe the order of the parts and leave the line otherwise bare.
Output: 12.12
